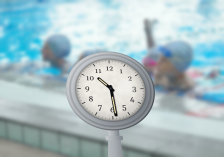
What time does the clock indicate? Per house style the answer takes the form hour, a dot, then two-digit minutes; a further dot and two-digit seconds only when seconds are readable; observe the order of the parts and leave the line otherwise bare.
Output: 10.29
